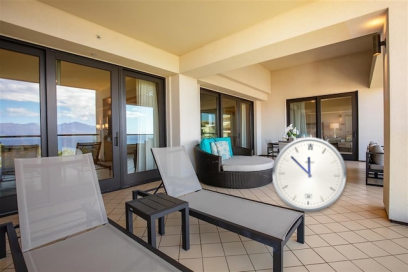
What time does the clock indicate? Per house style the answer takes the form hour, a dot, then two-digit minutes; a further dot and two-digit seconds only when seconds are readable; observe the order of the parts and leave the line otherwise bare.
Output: 11.52
